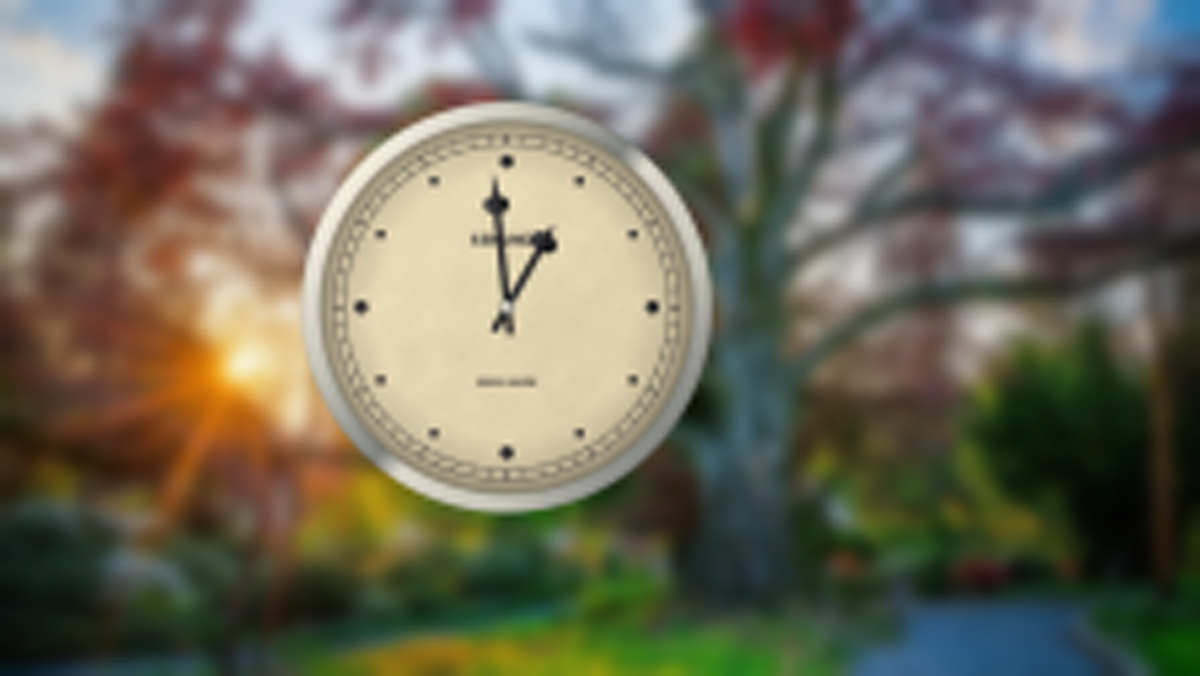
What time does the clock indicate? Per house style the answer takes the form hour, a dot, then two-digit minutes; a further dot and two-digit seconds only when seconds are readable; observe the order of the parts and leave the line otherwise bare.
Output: 12.59
